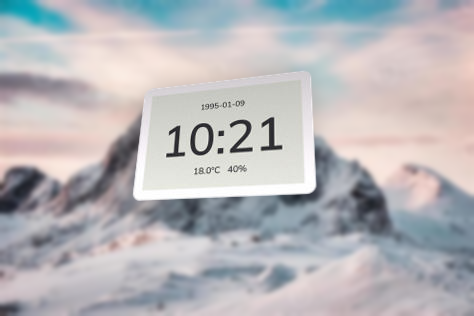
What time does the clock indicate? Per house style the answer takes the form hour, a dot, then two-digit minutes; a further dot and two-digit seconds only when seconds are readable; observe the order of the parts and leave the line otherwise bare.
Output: 10.21
